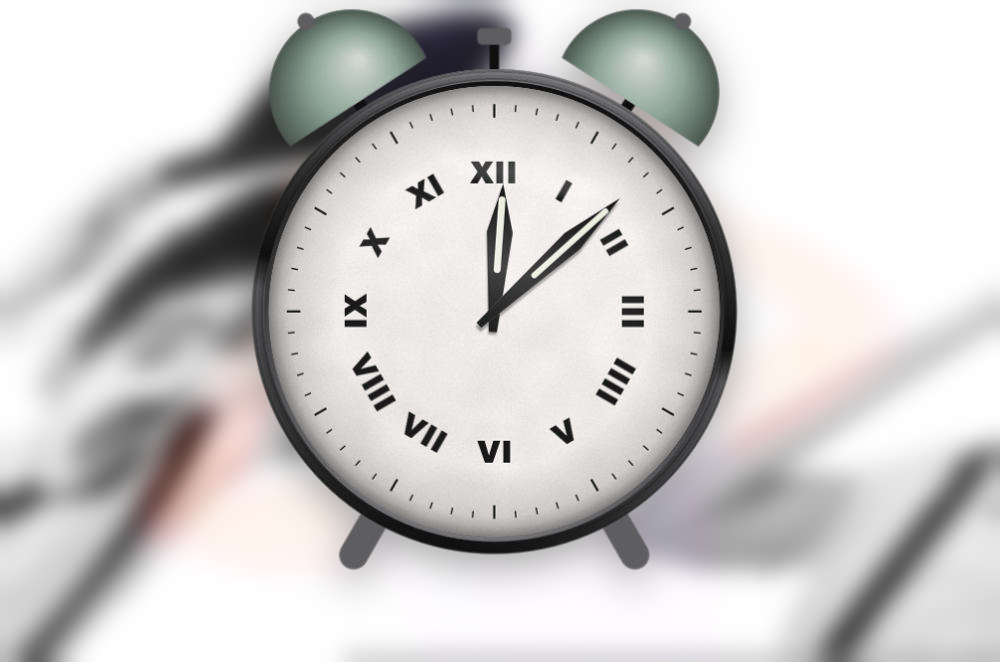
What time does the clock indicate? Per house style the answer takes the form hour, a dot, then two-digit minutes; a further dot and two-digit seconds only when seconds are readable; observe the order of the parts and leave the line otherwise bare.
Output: 12.08
